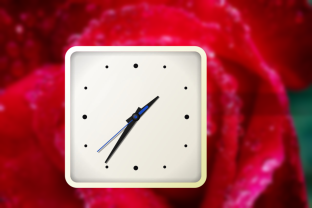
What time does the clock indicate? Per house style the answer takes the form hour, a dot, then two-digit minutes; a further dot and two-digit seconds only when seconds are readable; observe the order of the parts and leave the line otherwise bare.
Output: 1.35.38
